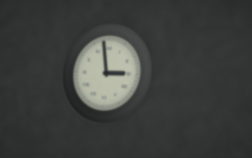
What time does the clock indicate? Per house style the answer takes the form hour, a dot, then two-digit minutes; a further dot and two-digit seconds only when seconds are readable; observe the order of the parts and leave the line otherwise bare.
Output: 2.58
